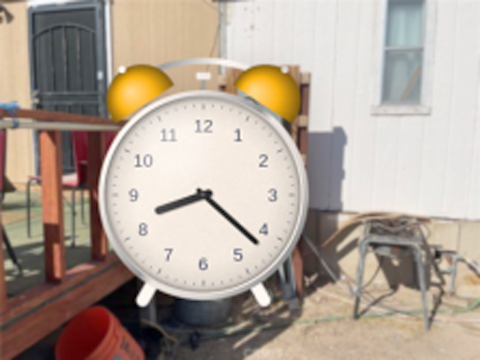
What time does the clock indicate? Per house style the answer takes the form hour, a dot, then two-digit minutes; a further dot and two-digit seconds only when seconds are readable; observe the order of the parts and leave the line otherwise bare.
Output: 8.22
